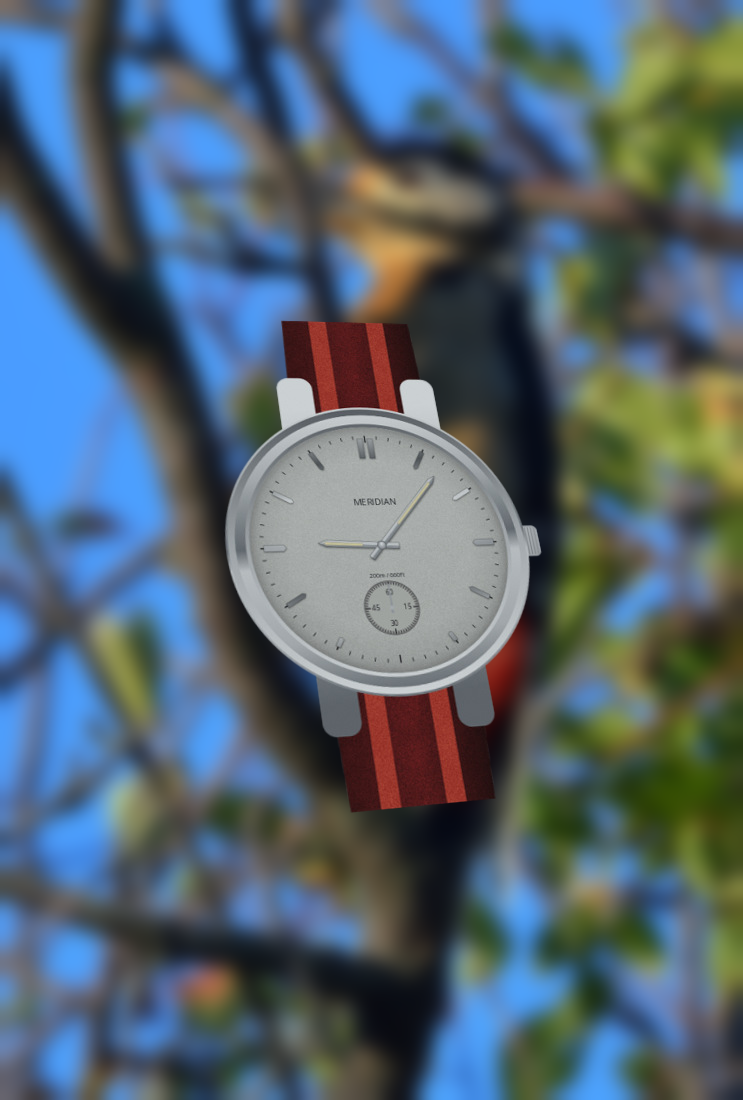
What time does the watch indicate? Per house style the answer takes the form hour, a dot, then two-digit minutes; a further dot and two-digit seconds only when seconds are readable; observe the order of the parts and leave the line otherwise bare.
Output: 9.07
